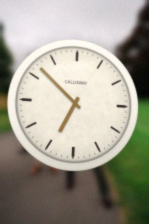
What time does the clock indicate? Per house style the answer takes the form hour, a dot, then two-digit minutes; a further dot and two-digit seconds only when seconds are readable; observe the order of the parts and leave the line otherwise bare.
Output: 6.52
